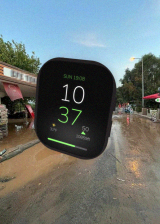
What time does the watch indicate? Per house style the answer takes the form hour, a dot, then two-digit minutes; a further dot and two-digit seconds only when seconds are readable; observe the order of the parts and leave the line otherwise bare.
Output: 10.37
